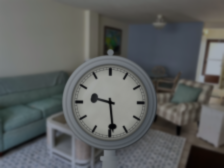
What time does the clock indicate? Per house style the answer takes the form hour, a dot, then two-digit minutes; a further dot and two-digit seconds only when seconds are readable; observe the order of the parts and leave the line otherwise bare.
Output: 9.29
